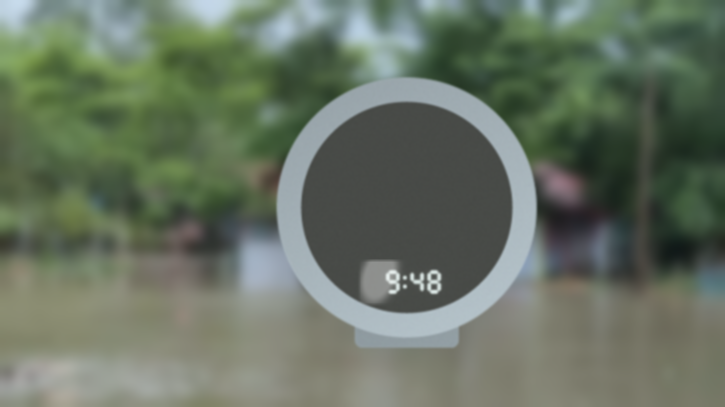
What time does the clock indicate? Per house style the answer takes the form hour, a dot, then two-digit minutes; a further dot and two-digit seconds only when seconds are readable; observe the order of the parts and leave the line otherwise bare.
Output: 9.48
